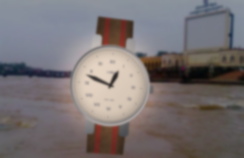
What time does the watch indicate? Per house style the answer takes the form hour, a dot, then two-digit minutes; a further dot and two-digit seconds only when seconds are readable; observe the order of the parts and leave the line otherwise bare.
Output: 12.48
